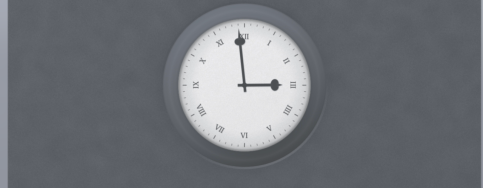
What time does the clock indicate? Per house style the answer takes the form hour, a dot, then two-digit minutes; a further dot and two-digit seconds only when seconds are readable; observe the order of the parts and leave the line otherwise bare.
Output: 2.59
